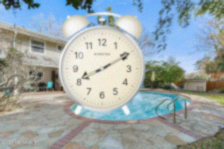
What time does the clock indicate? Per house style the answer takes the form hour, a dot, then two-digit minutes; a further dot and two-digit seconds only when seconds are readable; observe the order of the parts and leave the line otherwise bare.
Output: 8.10
